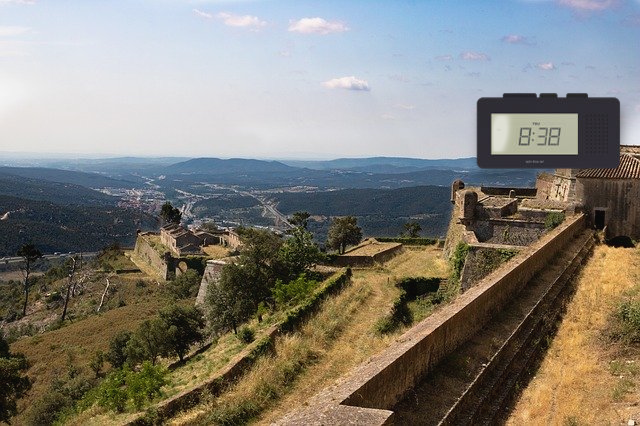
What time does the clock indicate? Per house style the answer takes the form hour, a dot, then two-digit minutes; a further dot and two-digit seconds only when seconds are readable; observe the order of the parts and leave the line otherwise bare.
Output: 8.38
